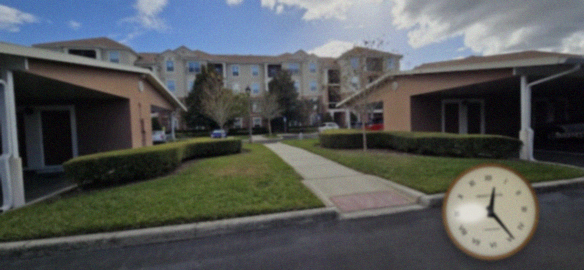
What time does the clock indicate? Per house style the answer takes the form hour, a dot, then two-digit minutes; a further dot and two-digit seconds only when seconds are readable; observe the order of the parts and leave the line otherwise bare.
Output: 12.24
